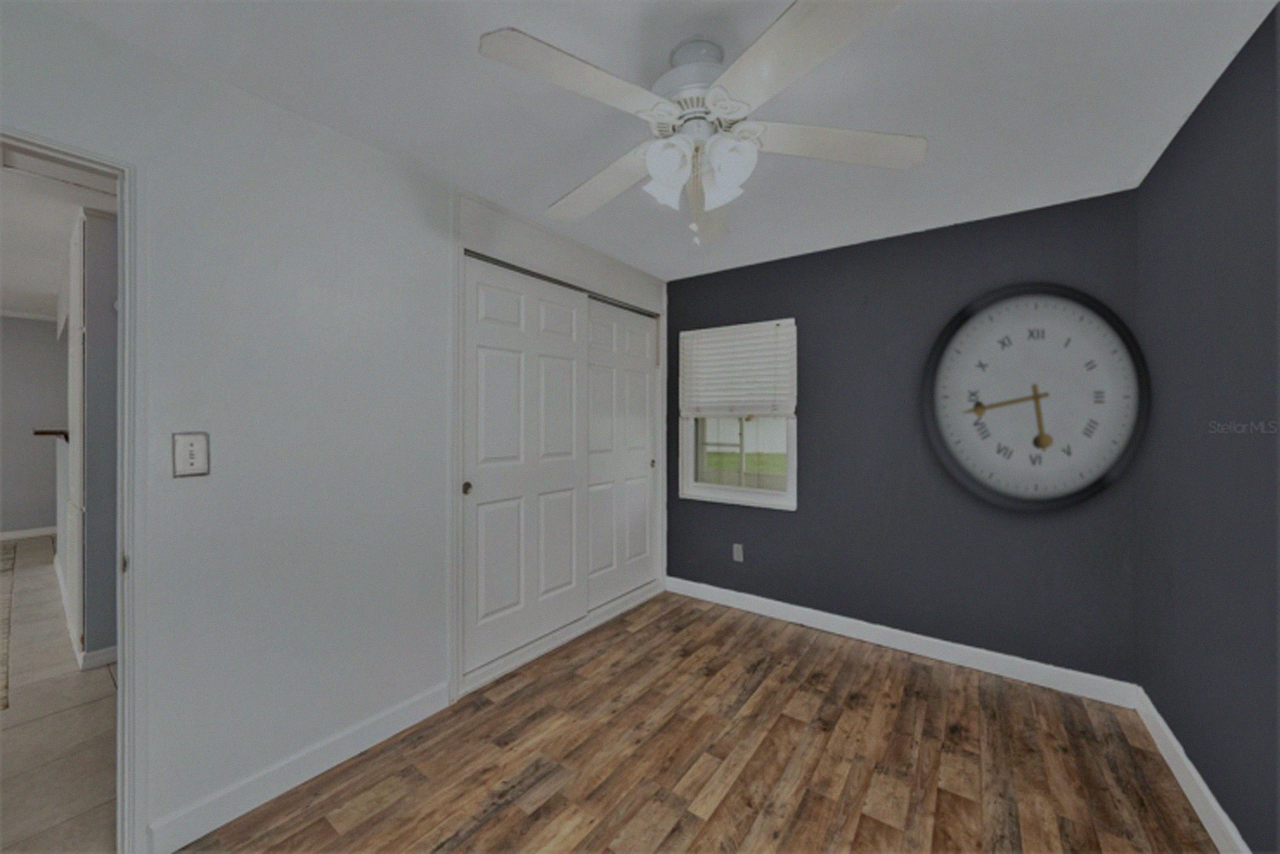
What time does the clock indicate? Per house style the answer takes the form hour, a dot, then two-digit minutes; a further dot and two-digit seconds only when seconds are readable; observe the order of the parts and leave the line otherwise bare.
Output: 5.43
